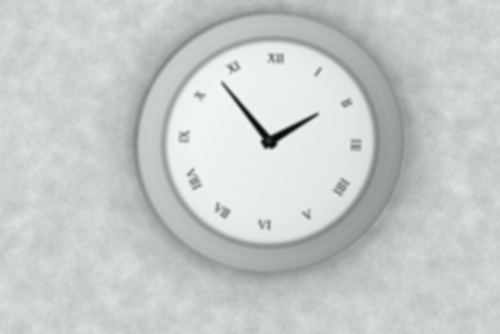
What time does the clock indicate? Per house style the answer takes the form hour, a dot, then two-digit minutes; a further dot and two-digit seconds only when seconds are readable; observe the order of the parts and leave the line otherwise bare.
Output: 1.53
